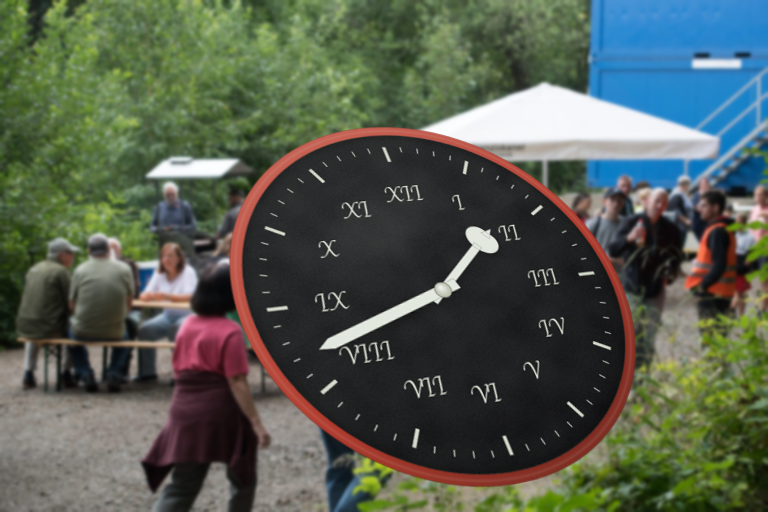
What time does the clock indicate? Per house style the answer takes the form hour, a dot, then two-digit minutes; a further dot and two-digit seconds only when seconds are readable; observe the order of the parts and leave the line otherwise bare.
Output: 1.42
